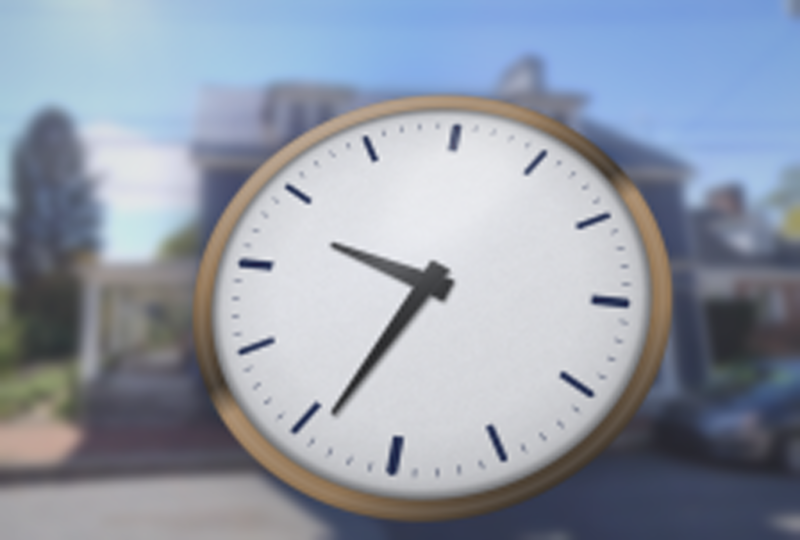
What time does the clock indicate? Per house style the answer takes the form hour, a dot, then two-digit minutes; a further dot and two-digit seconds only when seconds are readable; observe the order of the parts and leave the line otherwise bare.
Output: 9.34
